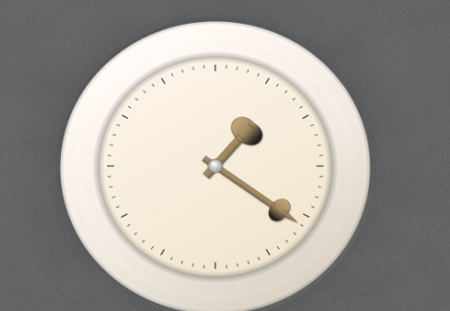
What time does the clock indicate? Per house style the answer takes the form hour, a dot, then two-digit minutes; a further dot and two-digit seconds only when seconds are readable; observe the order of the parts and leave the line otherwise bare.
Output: 1.21
